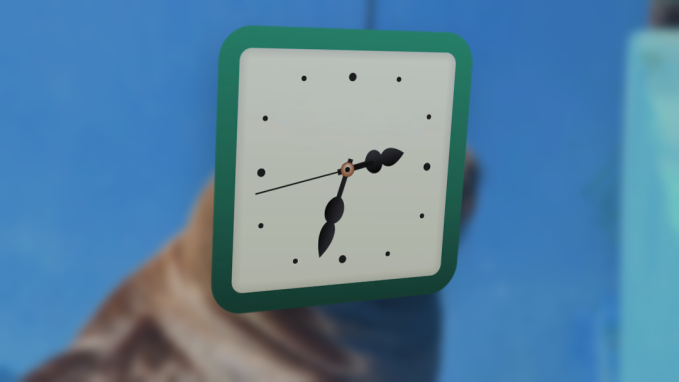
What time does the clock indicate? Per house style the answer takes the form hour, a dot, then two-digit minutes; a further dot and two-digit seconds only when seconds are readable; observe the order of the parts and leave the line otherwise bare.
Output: 2.32.43
